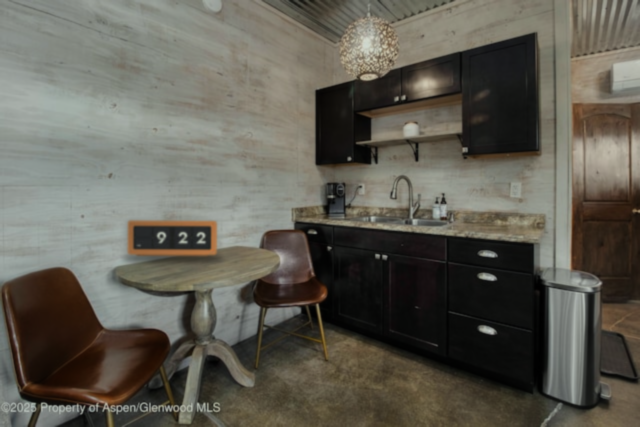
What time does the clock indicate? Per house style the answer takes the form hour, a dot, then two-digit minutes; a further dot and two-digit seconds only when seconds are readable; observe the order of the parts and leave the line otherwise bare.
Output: 9.22
